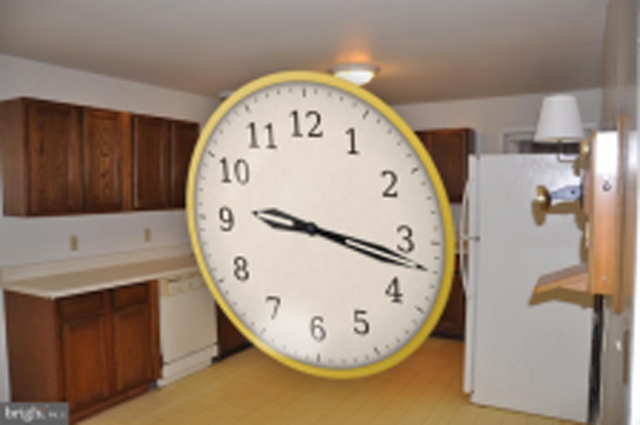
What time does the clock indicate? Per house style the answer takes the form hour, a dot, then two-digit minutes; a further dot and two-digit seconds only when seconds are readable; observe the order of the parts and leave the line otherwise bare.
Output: 9.17
